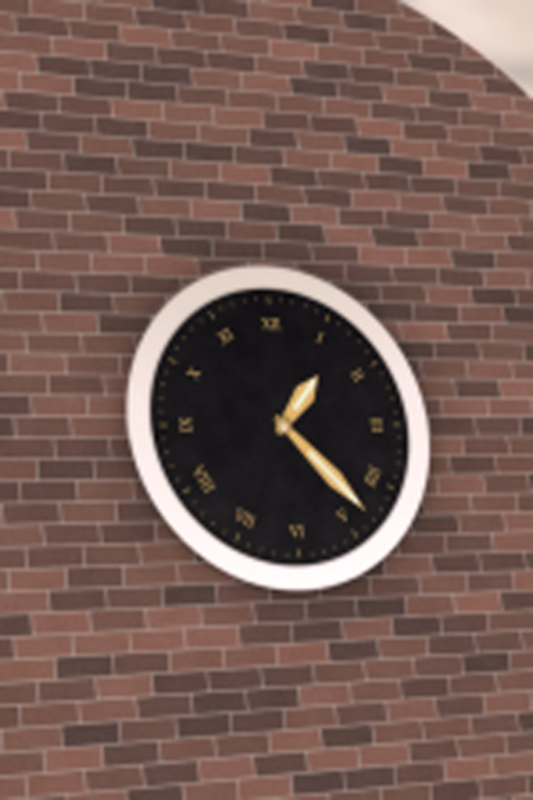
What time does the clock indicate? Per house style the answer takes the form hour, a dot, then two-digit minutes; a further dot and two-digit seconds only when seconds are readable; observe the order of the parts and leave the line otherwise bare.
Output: 1.23
